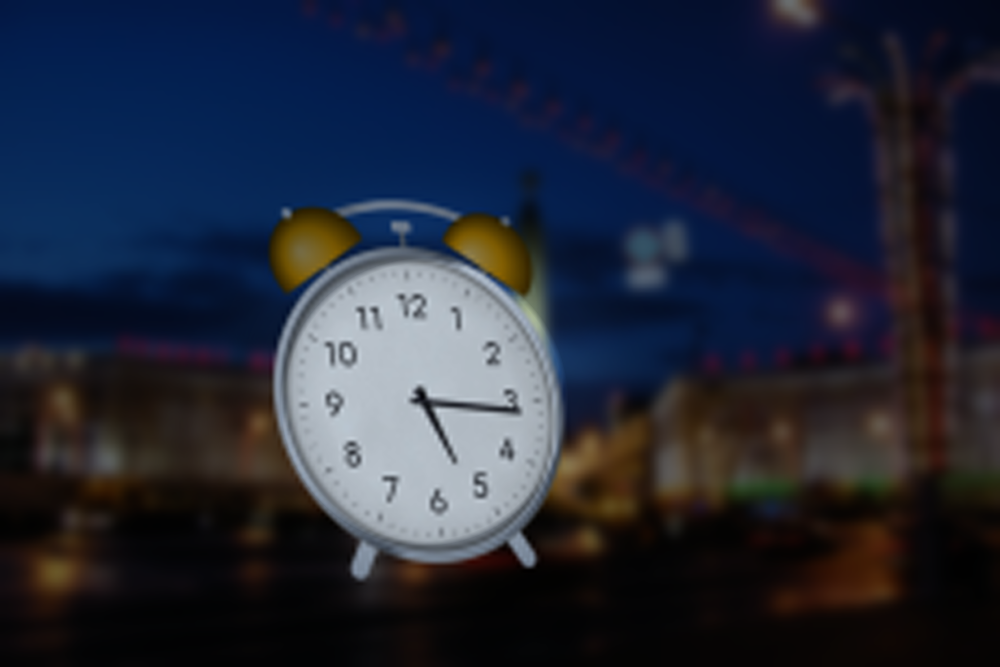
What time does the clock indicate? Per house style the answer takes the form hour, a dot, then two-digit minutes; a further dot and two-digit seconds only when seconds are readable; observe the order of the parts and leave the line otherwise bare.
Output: 5.16
